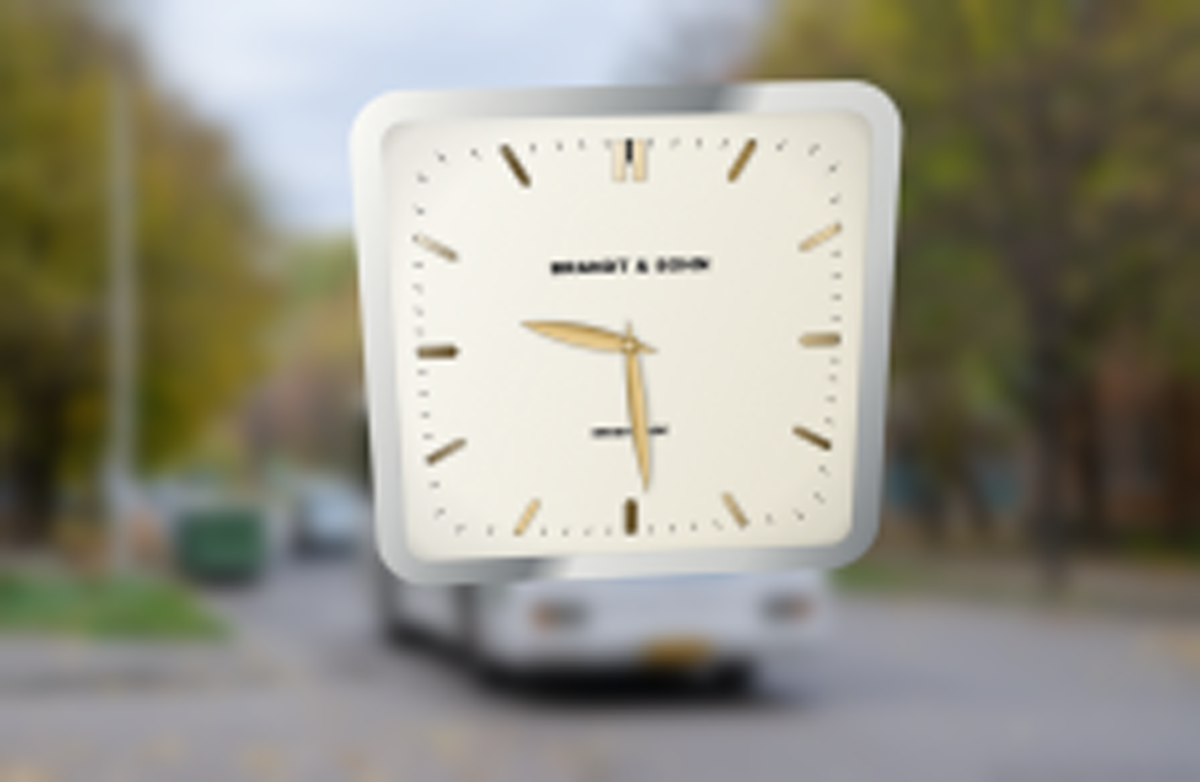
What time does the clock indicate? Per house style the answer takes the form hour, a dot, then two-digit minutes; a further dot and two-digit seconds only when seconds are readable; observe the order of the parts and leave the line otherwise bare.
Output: 9.29
